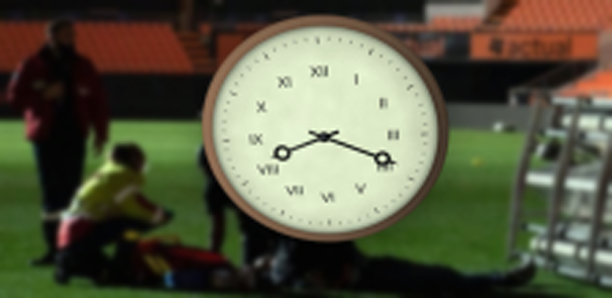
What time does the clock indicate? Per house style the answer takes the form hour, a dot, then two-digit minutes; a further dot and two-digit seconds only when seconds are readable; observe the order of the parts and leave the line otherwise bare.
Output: 8.19
